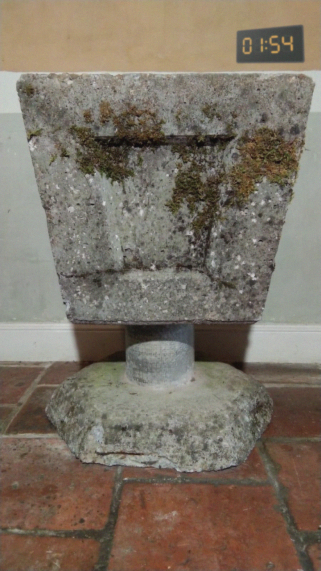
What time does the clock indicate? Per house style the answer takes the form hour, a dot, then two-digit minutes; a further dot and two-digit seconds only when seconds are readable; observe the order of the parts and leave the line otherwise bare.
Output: 1.54
